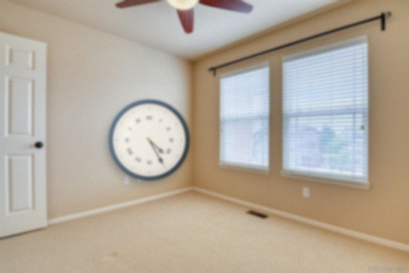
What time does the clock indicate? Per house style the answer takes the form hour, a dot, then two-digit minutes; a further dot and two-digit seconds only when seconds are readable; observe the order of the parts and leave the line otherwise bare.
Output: 4.25
